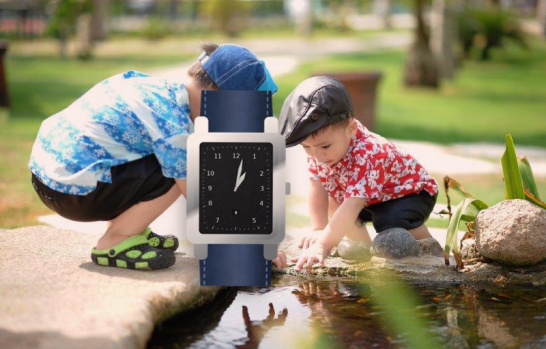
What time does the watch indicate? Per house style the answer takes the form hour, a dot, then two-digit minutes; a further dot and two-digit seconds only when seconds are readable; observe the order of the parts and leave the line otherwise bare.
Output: 1.02
